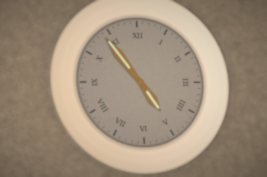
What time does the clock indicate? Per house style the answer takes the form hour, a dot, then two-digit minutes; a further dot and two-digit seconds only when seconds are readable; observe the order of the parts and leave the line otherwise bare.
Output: 4.54
